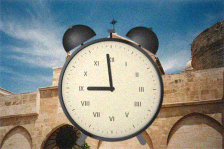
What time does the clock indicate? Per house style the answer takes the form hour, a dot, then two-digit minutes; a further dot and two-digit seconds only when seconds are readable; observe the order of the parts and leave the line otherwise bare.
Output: 8.59
